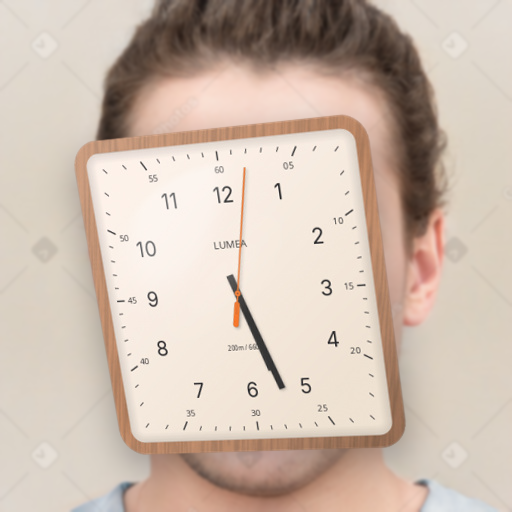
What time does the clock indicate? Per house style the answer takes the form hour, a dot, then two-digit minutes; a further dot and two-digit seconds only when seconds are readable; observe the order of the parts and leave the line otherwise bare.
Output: 5.27.02
